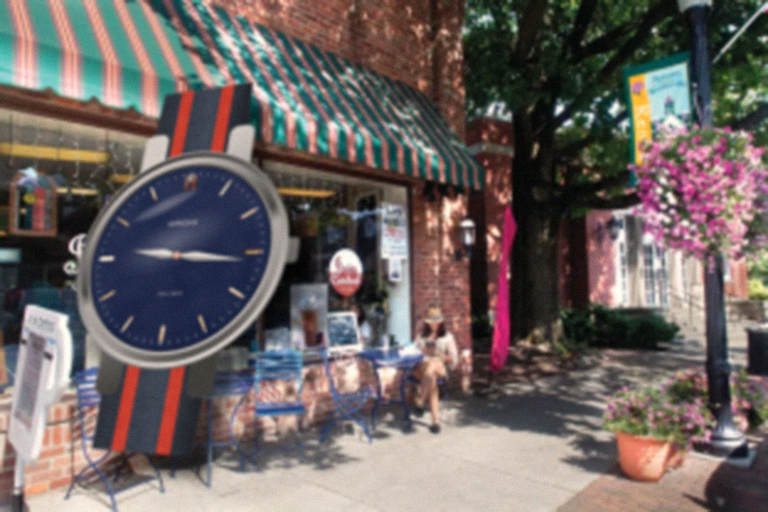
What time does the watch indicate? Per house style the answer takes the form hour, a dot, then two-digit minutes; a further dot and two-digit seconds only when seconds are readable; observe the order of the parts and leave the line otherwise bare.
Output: 9.16
